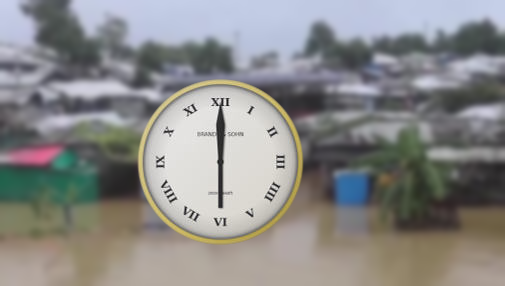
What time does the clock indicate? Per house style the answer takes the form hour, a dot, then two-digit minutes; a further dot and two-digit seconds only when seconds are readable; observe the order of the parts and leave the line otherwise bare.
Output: 6.00
